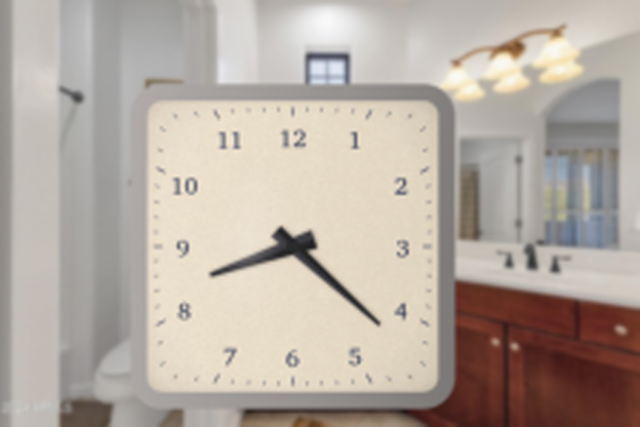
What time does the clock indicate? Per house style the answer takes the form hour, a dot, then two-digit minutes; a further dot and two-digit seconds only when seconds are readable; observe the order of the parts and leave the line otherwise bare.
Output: 8.22
